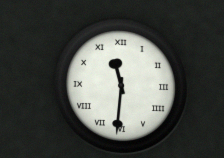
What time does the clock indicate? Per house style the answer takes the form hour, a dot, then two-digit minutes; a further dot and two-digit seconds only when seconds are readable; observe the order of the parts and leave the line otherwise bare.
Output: 11.31
